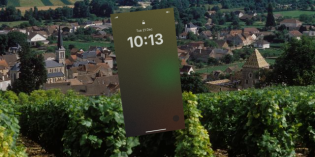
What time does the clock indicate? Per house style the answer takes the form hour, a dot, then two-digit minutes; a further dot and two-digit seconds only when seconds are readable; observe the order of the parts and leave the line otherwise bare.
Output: 10.13
